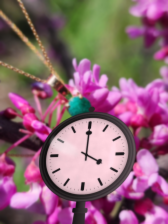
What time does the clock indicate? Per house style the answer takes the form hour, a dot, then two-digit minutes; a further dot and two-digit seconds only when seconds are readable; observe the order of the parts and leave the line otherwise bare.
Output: 4.00
